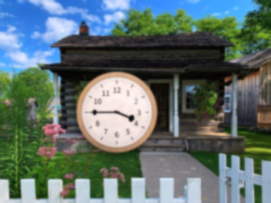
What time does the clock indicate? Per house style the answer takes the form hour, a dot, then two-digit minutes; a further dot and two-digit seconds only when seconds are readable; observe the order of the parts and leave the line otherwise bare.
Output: 3.45
